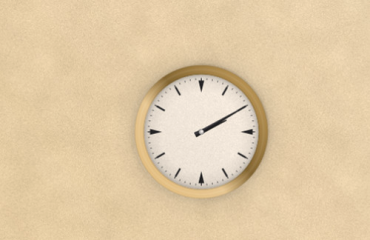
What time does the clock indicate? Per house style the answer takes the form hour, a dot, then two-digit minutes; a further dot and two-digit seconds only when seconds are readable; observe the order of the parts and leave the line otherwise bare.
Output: 2.10
